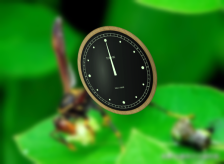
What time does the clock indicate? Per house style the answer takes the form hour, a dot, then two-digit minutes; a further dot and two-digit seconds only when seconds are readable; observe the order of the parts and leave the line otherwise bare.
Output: 12.00
